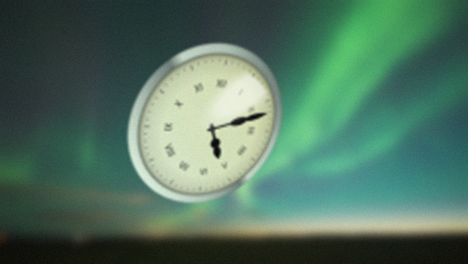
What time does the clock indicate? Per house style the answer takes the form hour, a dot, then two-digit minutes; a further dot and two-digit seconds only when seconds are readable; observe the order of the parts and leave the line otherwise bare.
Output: 5.12
